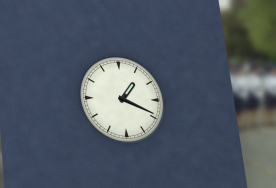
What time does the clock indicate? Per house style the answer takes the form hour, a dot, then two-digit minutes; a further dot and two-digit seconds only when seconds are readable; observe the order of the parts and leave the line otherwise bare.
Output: 1.19
